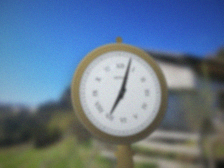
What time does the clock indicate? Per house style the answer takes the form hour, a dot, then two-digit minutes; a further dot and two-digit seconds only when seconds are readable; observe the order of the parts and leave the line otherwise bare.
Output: 7.03
